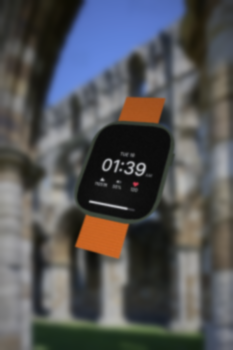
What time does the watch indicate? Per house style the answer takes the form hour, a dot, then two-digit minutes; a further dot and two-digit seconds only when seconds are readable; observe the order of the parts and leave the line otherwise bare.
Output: 1.39
